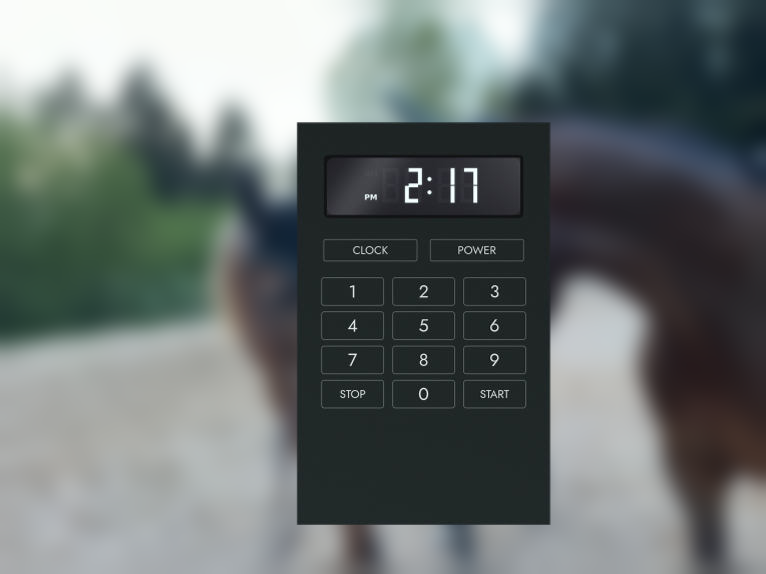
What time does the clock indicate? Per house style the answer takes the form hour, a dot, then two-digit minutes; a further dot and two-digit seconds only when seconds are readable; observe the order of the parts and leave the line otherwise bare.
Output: 2.17
